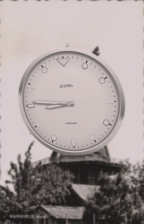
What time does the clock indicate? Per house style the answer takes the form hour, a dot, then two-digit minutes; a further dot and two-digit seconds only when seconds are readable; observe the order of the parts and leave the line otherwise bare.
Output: 8.46
